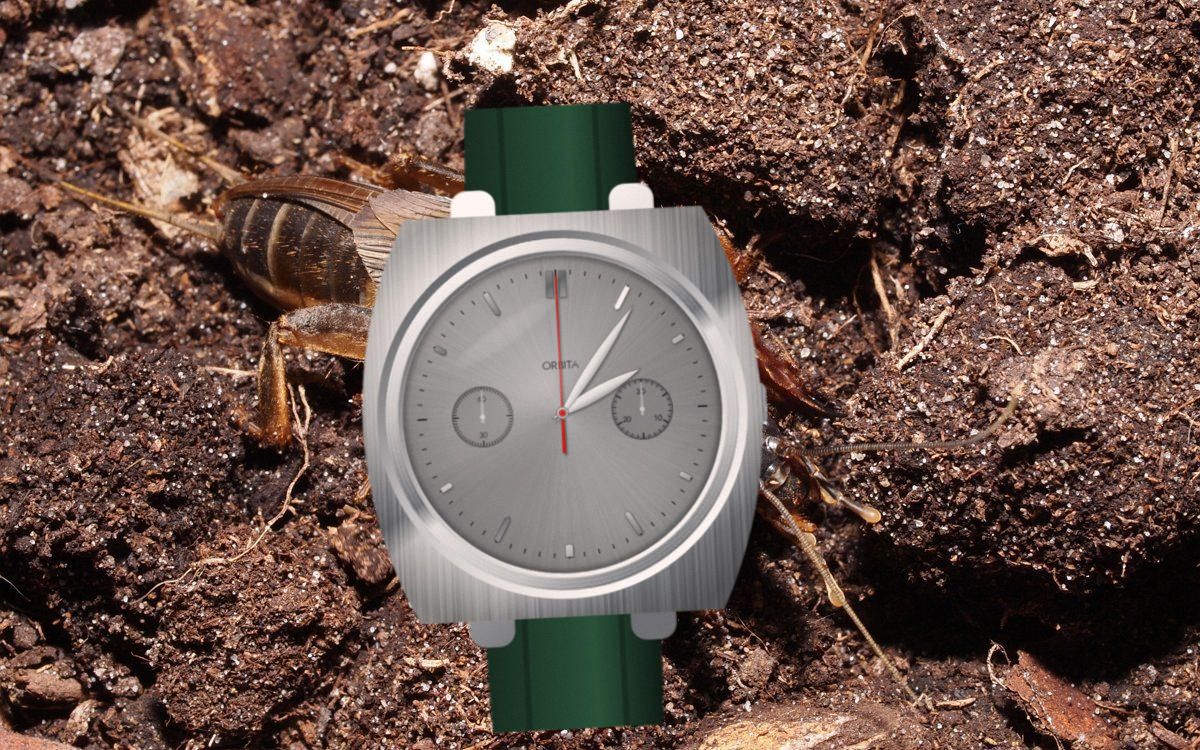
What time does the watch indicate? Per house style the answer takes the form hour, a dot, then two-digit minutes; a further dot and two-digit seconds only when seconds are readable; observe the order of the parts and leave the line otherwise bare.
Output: 2.06
